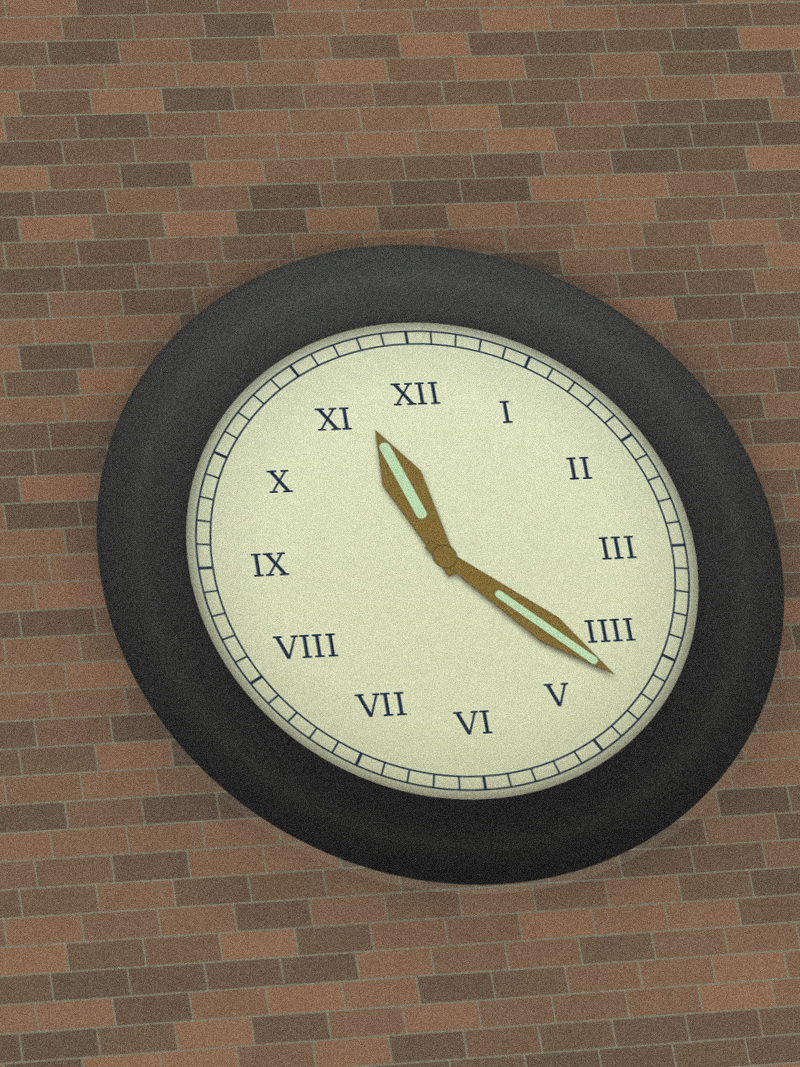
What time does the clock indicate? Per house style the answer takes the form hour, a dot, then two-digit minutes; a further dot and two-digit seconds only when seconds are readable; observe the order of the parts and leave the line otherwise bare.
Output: 11.22
